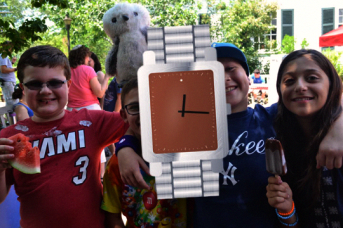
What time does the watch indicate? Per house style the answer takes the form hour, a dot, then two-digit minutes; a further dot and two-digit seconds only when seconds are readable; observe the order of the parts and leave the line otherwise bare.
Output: 12.16
